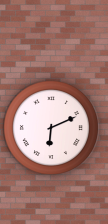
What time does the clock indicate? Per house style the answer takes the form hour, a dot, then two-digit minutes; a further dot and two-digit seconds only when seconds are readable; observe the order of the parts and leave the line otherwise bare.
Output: 6.11
